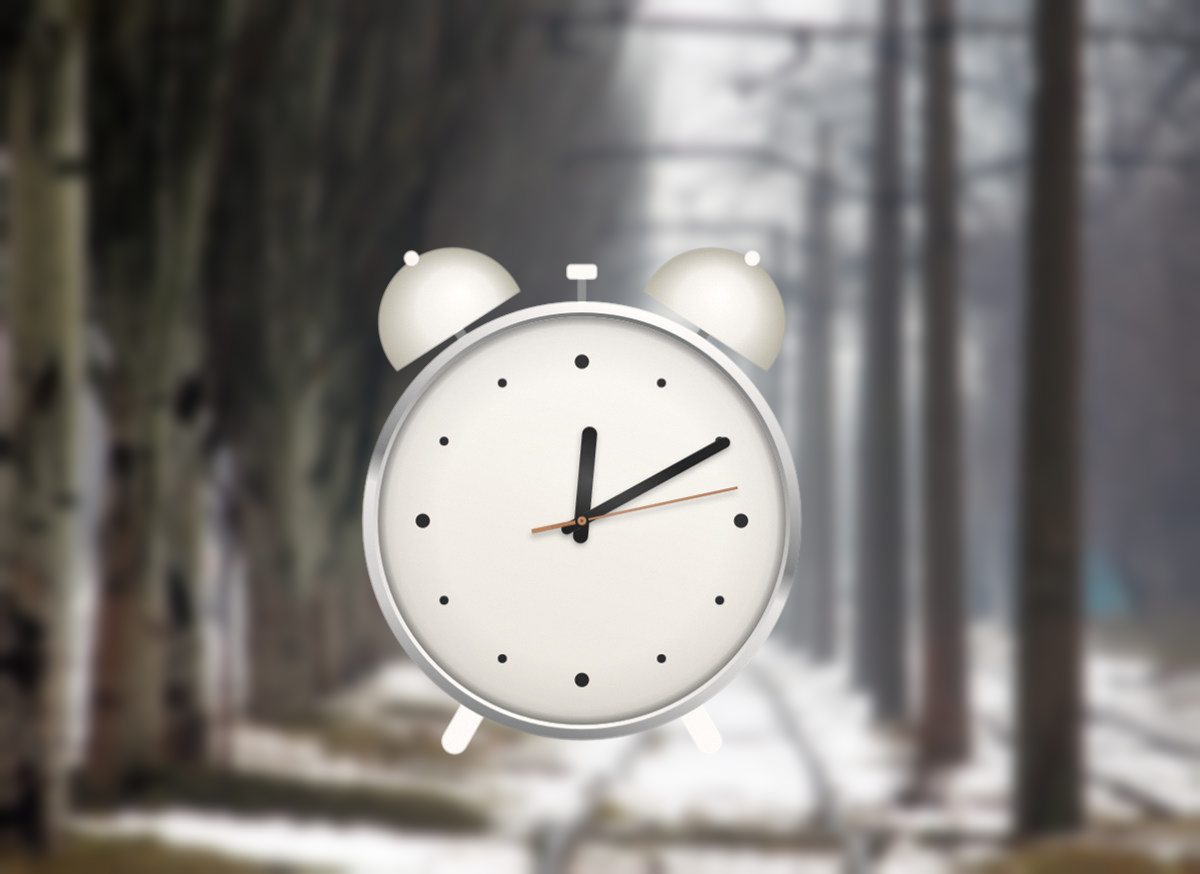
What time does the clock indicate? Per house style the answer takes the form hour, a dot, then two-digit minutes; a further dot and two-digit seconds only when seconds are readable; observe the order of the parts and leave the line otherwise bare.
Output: 12.10.13
